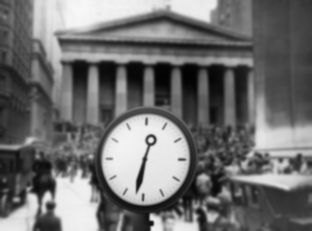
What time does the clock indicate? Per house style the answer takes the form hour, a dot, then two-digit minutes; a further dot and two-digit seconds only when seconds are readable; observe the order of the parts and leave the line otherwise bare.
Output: 12.32
